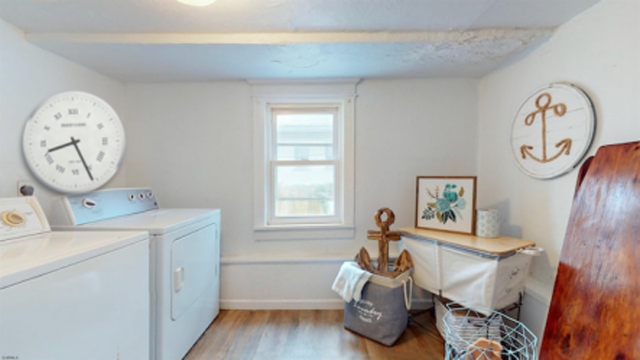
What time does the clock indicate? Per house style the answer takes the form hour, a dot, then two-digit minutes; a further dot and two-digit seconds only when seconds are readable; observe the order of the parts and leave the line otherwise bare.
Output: 8.26
